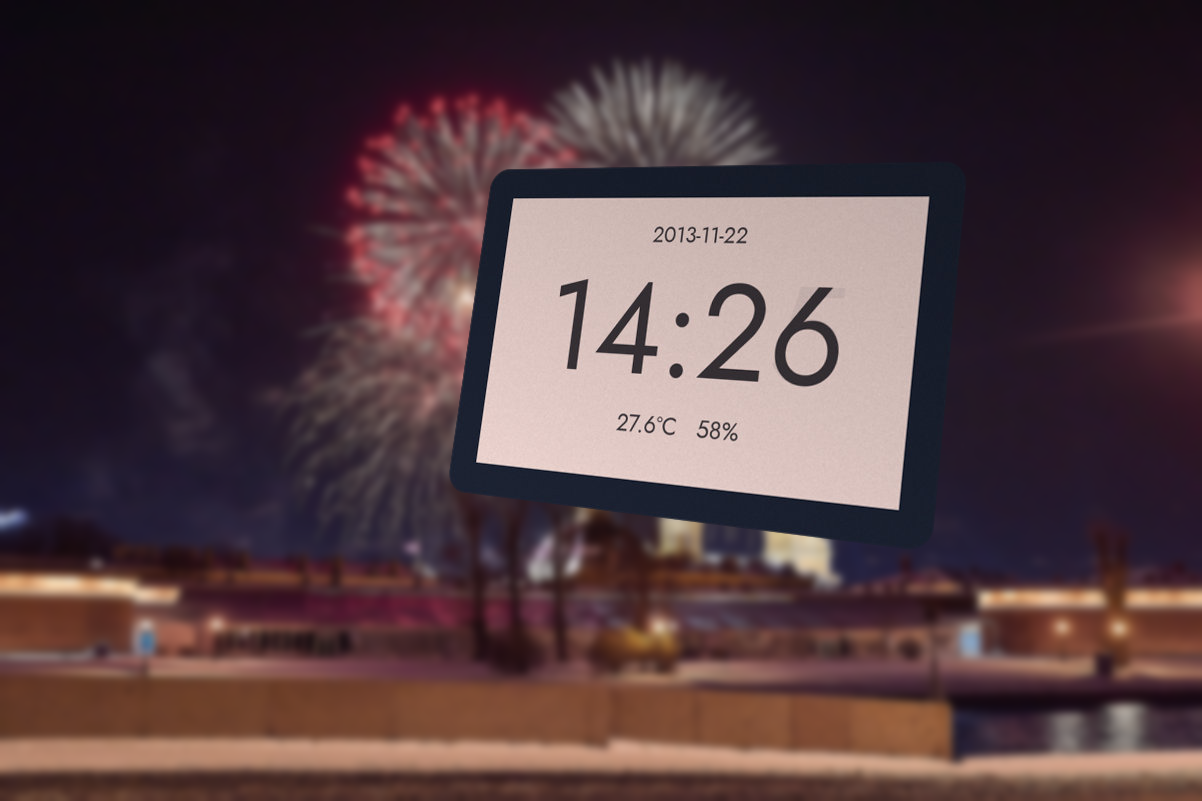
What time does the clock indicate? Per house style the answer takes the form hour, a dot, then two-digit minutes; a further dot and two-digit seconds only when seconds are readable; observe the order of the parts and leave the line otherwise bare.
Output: 14.26
